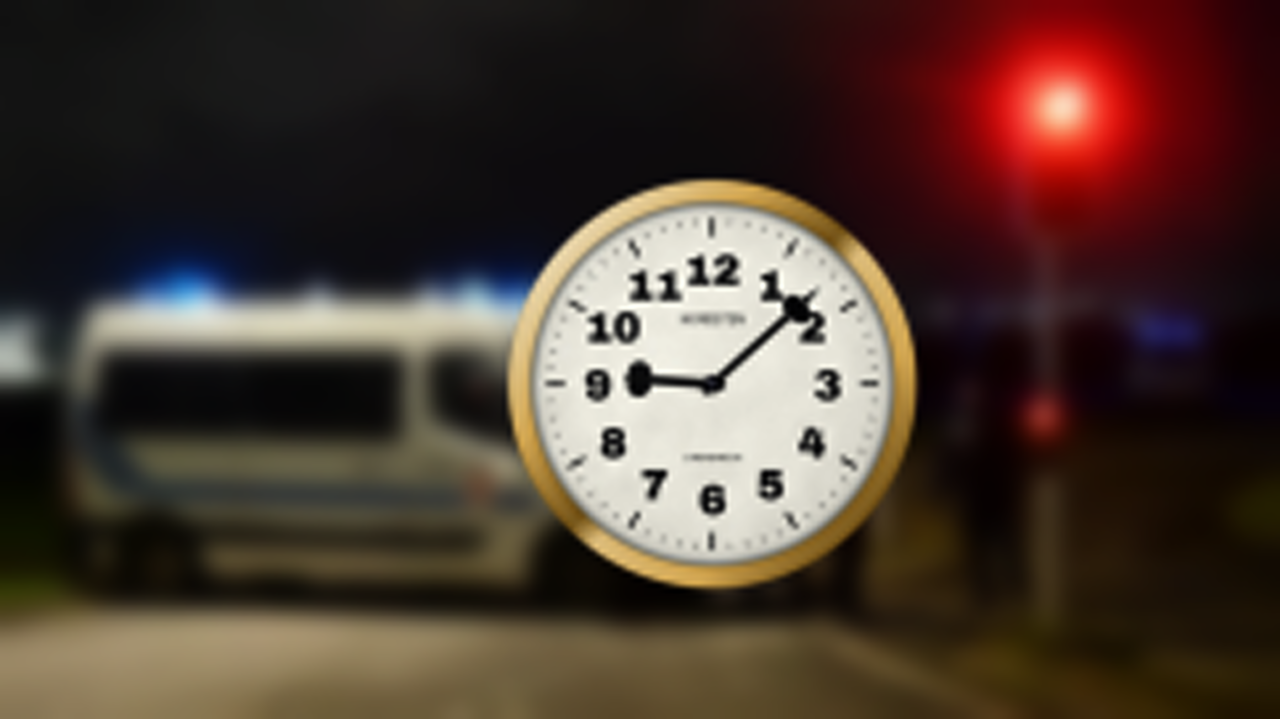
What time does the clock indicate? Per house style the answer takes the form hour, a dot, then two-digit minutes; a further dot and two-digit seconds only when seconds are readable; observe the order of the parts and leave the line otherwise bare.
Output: 9.08
